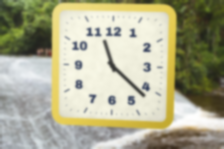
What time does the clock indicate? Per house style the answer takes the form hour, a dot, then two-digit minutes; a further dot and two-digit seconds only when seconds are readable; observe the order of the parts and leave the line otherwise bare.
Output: 11.22
